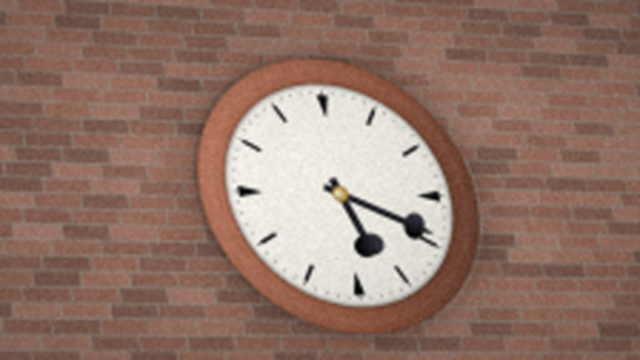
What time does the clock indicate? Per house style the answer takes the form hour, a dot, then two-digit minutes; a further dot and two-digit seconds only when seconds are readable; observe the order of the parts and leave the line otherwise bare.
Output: 5.19
